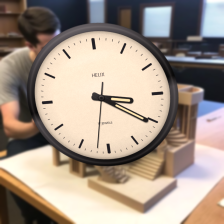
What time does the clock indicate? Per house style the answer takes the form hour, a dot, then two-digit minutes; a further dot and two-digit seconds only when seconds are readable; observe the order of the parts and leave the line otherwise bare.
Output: 3.20.32
